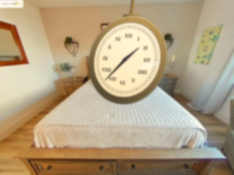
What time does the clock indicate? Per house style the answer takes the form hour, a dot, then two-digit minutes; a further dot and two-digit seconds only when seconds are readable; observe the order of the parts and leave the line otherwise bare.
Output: 1.37
